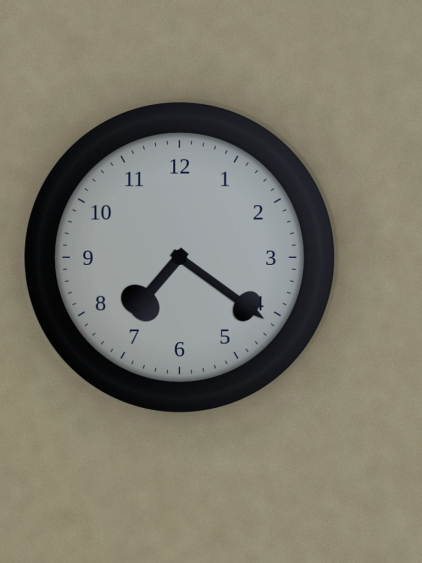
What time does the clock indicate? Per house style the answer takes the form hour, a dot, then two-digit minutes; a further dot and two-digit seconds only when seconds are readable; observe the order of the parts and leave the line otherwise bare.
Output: 7.21
